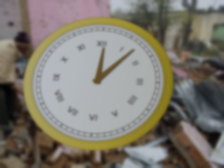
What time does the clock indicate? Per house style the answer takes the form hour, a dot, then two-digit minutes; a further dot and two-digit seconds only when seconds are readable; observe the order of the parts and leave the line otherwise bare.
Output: 12.07
